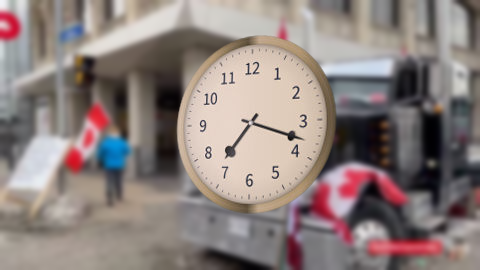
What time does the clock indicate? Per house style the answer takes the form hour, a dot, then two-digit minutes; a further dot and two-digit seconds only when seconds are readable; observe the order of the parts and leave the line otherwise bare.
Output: 7.18
